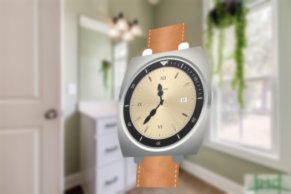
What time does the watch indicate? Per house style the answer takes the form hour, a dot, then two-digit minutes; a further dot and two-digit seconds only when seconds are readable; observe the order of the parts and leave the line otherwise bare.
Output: 11.37
